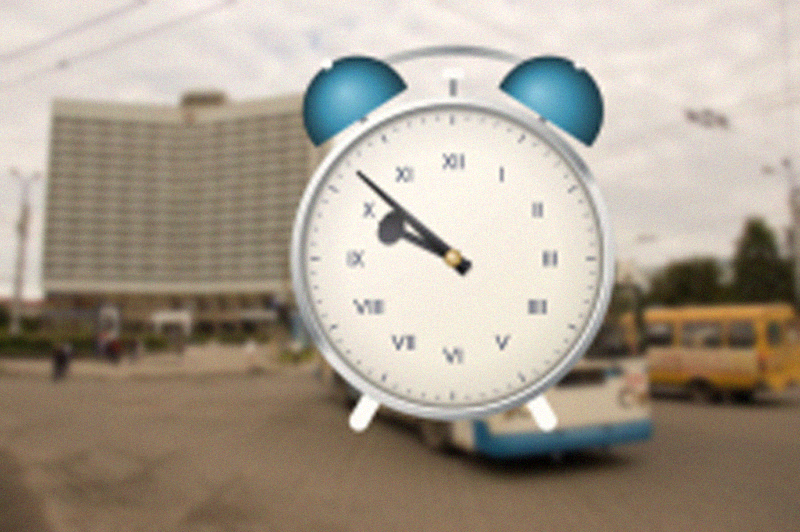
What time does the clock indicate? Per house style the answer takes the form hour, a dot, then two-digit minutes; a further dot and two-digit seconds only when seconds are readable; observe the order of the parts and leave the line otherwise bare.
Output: 9.52
